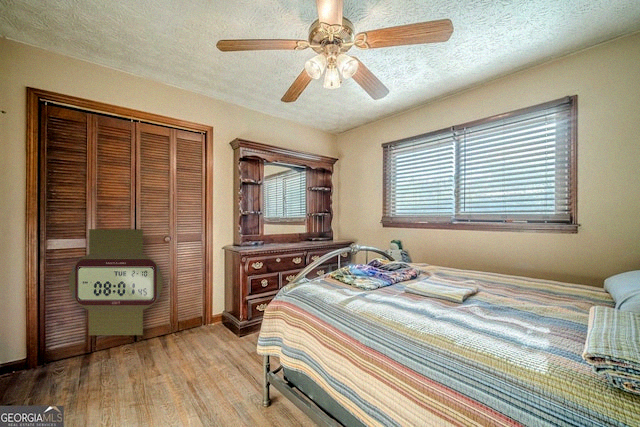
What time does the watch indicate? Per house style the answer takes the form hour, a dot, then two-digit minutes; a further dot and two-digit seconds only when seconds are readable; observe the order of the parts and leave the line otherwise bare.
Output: 8.01.45
